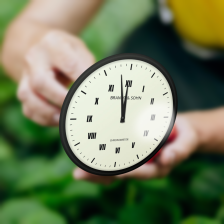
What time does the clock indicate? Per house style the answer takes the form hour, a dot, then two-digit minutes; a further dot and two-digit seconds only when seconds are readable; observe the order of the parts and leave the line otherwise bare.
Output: 11.58
